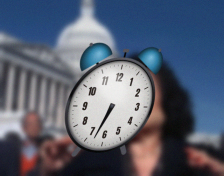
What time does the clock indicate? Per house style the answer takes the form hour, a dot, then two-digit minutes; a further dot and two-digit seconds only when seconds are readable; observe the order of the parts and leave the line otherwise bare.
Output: 6.33
